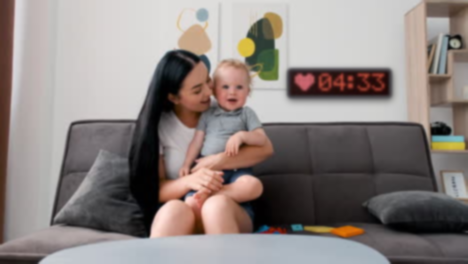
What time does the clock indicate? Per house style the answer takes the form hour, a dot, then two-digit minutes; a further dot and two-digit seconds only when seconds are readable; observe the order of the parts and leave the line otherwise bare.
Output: 4.33
